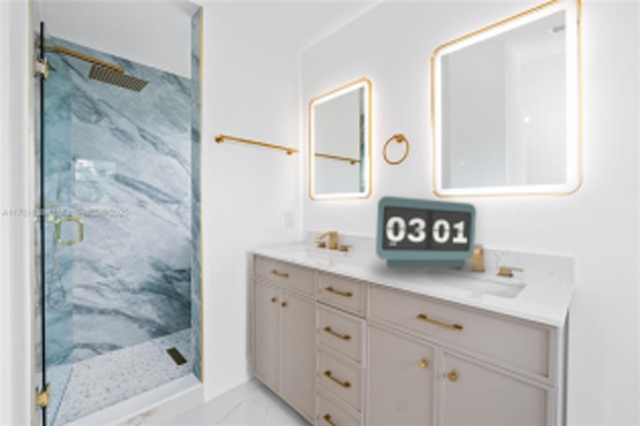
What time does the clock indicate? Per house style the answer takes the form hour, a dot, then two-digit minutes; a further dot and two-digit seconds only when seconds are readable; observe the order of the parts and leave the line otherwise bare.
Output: 3.01
